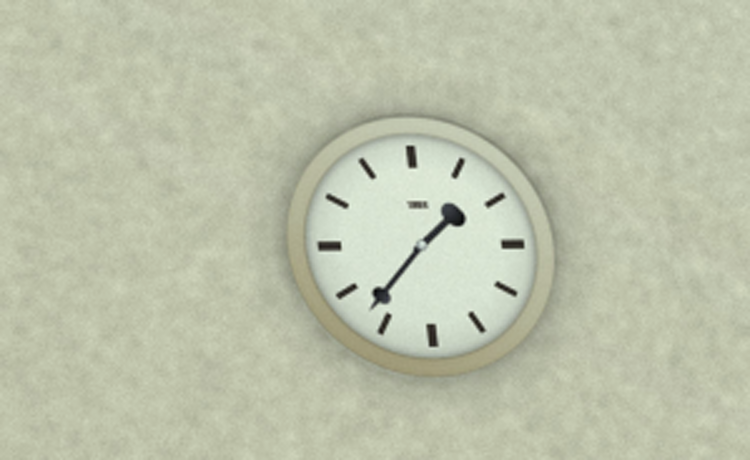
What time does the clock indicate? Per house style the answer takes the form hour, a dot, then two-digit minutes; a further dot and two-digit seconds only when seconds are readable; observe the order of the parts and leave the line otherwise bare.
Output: 1.37
